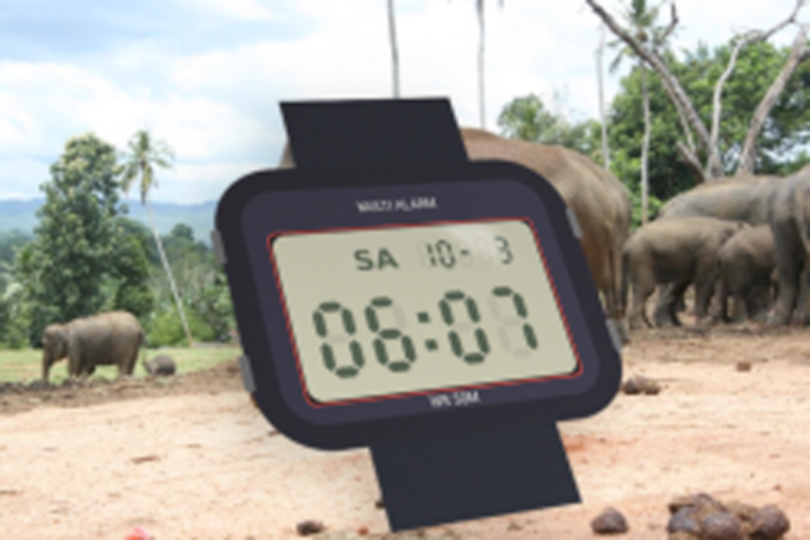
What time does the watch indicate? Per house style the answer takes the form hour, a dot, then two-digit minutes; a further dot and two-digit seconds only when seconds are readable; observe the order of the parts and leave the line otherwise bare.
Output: 6.07
